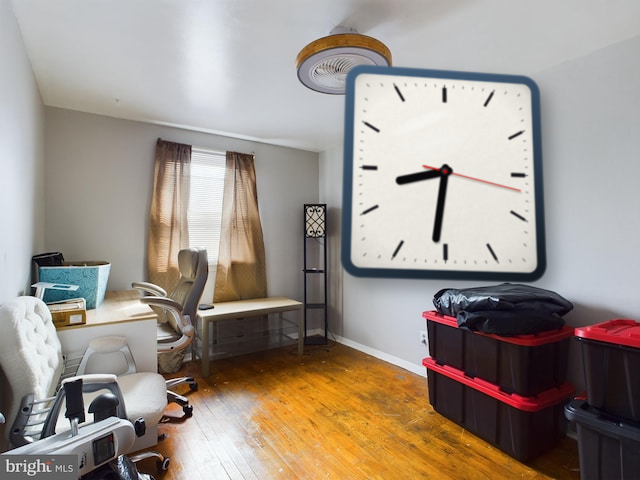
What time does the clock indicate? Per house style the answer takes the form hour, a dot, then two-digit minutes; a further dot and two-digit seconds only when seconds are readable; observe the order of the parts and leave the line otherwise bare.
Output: 8.31.17
